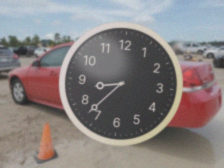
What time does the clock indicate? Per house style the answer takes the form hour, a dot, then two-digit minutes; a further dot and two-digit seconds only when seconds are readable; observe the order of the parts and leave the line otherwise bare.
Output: 8.37
